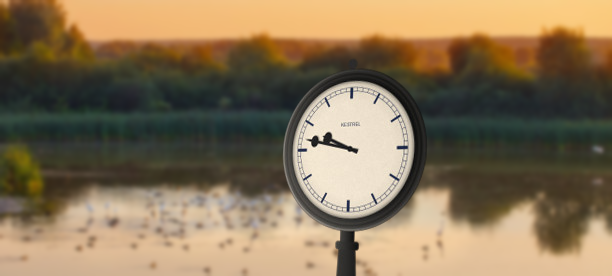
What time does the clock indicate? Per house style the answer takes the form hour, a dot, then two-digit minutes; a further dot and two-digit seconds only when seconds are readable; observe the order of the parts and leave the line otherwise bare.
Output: 9.47
